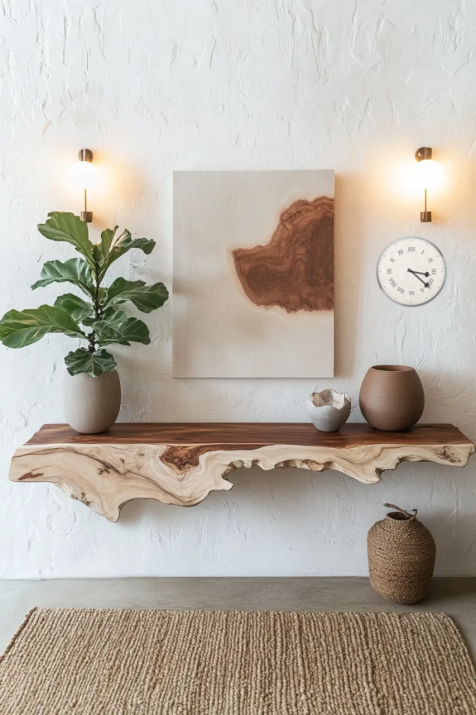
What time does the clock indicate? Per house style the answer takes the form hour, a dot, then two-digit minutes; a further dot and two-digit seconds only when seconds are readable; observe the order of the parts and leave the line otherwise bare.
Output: 3.22
